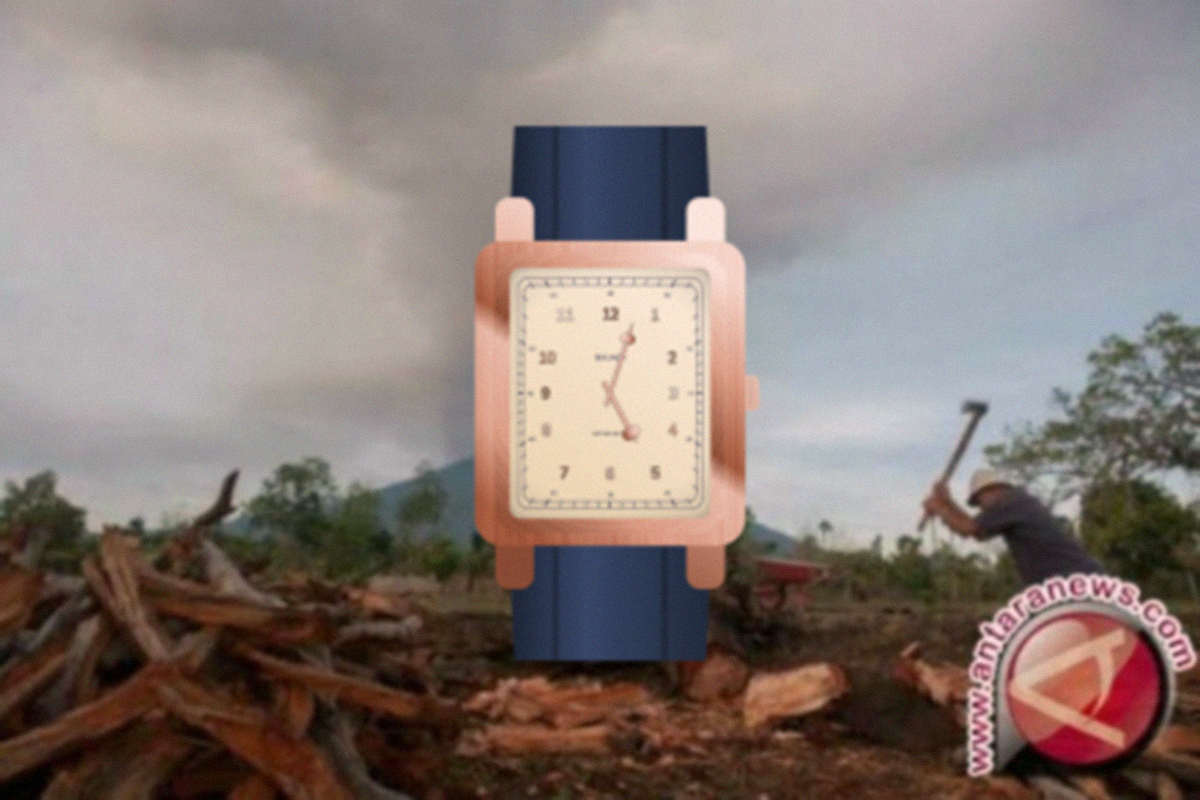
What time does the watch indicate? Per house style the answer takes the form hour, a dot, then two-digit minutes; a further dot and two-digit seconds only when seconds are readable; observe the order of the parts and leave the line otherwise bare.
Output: 5.03
